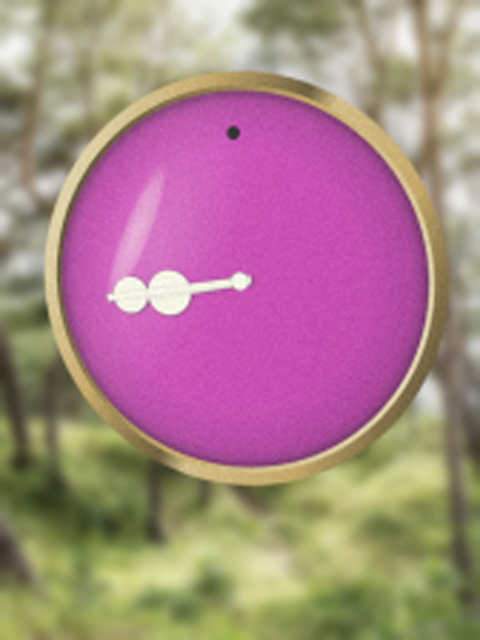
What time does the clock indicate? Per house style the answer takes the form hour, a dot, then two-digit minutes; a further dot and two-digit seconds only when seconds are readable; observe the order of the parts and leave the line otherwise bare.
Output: 8.44
